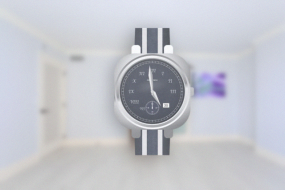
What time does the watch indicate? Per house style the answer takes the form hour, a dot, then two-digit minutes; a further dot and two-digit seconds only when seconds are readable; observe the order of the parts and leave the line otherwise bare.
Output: 4.59
